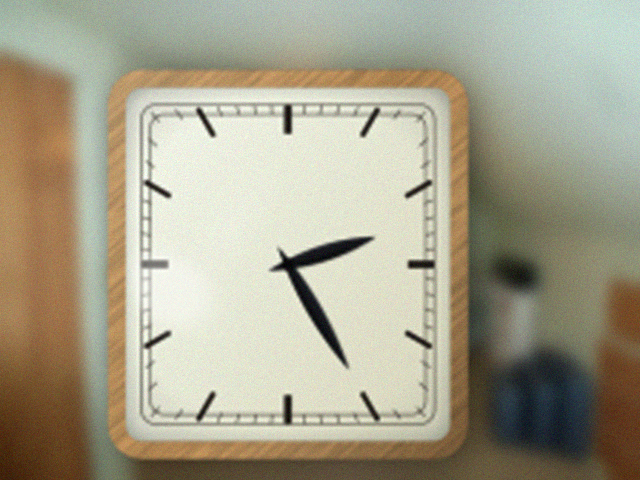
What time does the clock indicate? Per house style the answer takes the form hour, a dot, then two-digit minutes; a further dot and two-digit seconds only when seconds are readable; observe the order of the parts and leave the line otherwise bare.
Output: 2.25
